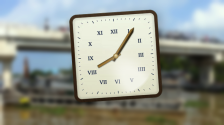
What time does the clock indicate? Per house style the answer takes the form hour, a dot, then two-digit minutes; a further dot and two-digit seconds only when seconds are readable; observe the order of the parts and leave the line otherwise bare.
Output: 8.06
